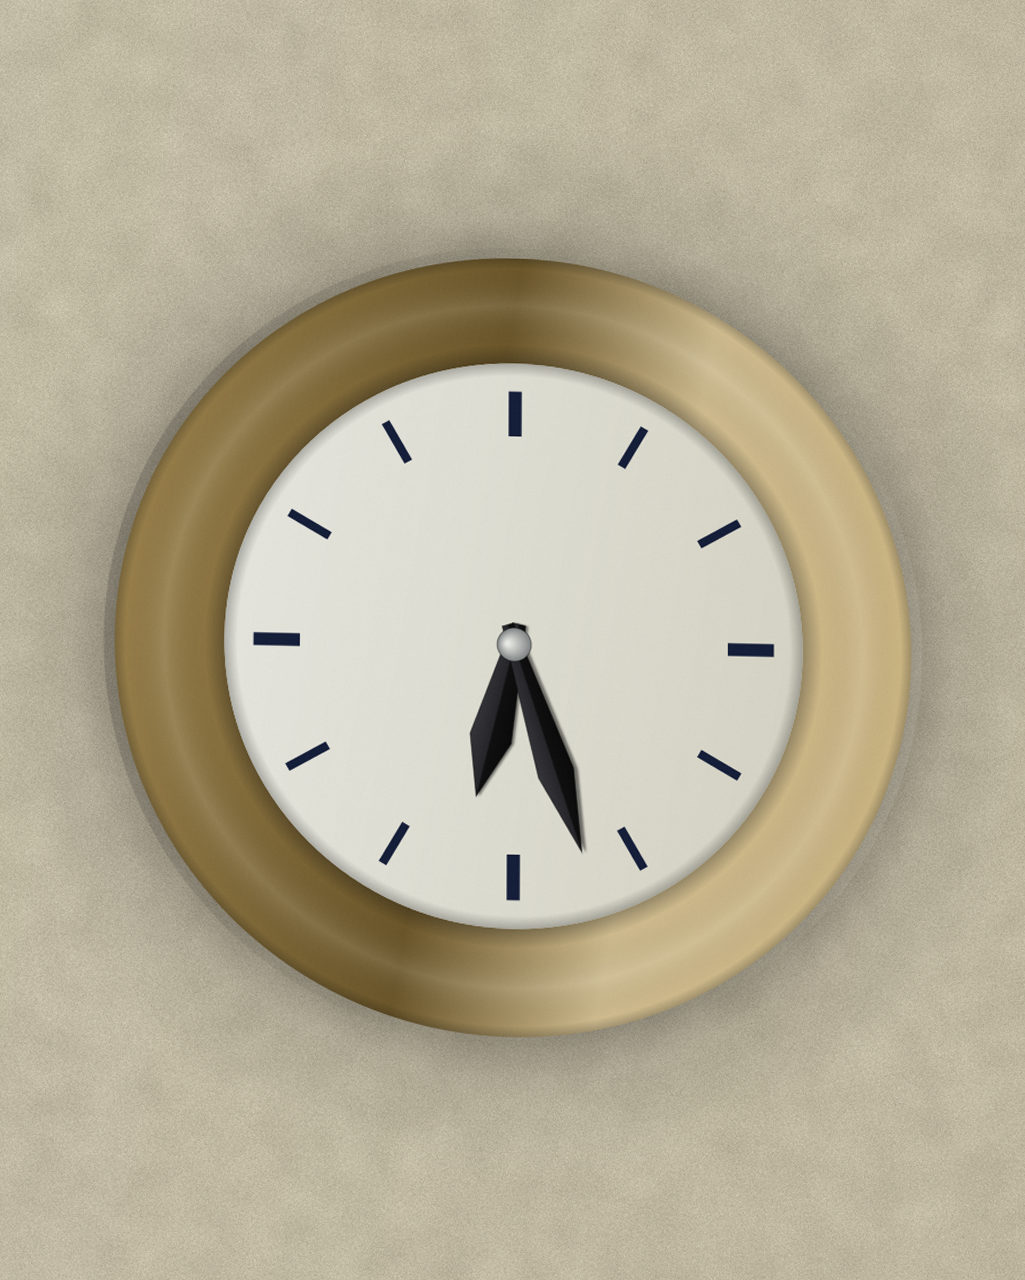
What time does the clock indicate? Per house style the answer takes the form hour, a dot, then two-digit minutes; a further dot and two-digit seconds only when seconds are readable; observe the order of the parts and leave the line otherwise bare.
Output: 6.27
